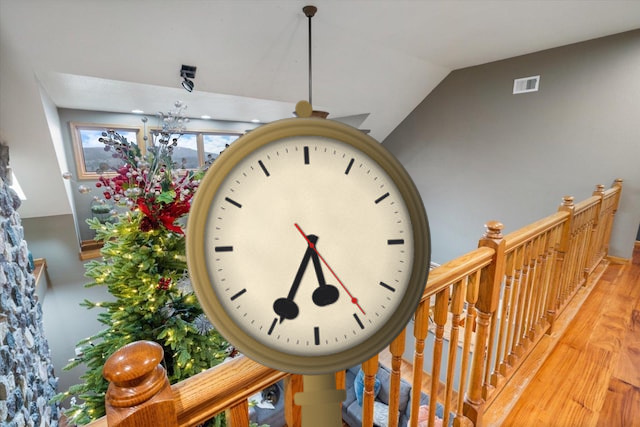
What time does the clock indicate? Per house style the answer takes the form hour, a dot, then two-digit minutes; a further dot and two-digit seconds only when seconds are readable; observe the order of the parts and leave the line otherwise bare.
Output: 5.34.24
